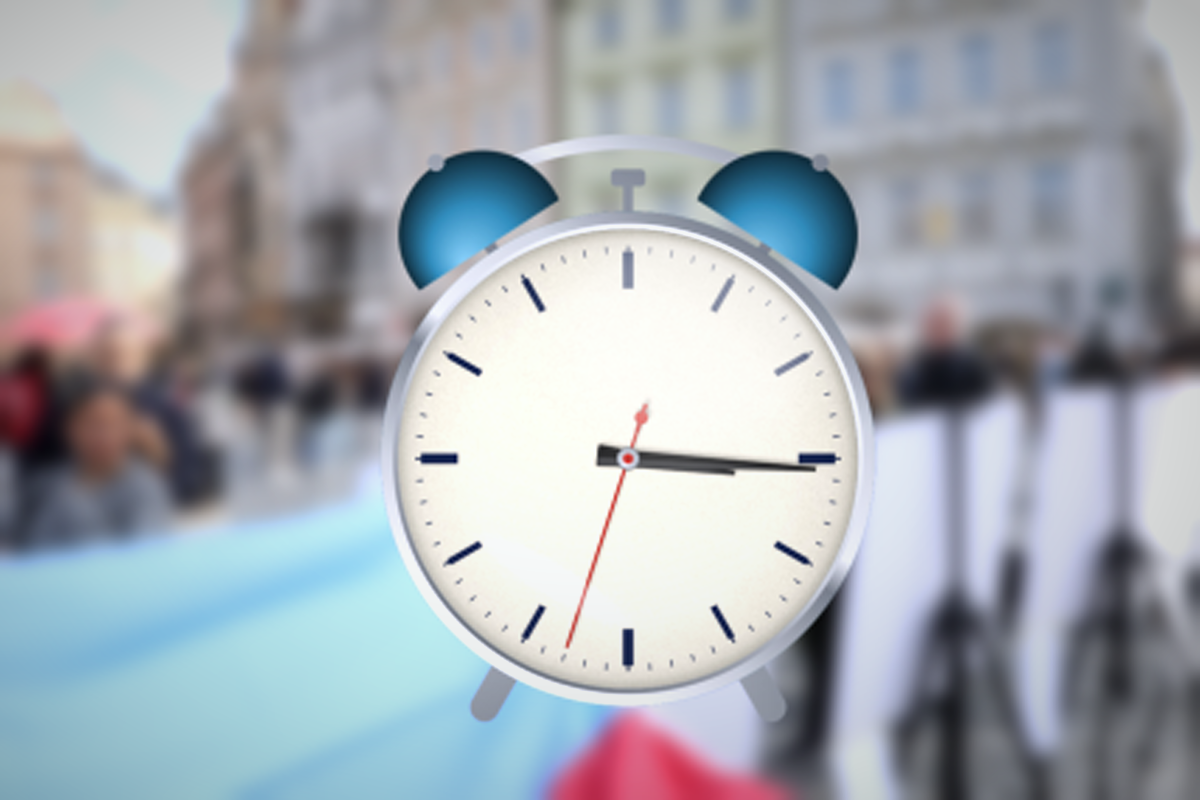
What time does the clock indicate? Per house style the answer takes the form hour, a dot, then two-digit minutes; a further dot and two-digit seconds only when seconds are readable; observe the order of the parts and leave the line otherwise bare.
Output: 3.15.33
